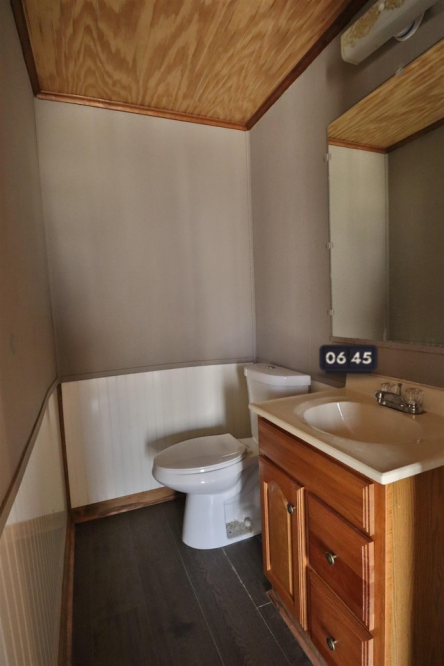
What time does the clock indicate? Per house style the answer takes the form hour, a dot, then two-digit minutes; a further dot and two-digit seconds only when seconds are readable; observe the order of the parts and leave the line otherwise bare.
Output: 6.45
